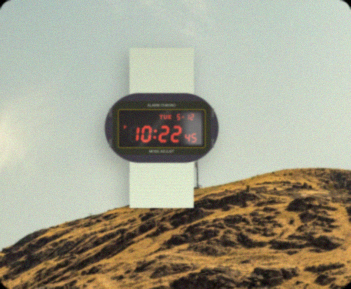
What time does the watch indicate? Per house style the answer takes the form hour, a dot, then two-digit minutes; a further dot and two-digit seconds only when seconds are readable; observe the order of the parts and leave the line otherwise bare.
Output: 10.22
